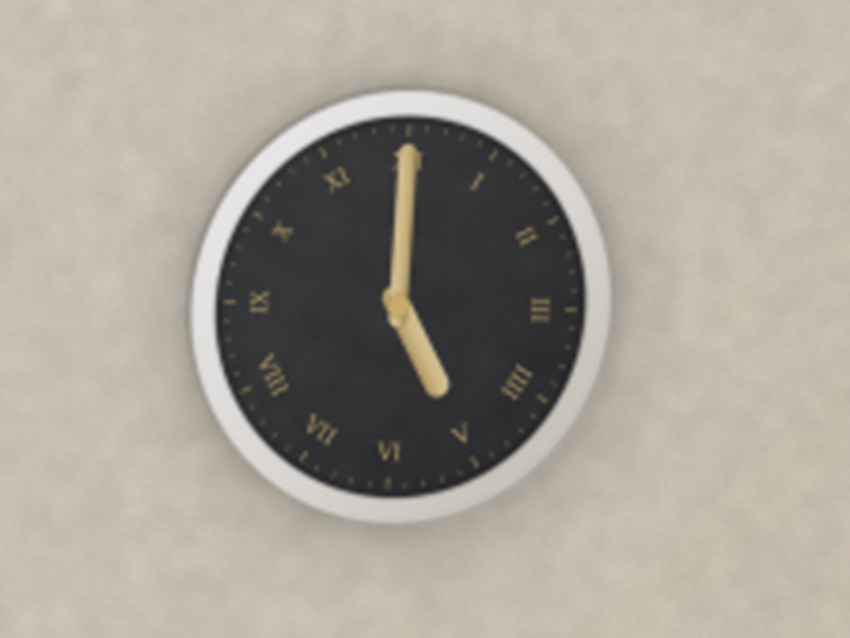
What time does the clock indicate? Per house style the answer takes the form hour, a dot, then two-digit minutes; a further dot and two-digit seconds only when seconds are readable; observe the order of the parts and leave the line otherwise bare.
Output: 5.00
